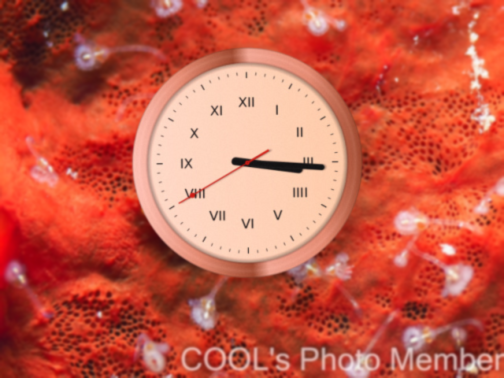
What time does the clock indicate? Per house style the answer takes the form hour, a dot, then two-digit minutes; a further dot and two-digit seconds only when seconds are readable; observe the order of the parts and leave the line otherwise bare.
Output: 3.15.40
